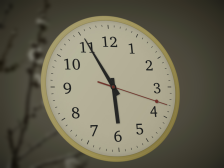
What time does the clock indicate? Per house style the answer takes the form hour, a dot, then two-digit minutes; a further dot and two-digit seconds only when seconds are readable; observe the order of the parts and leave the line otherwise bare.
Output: 5.55.18
